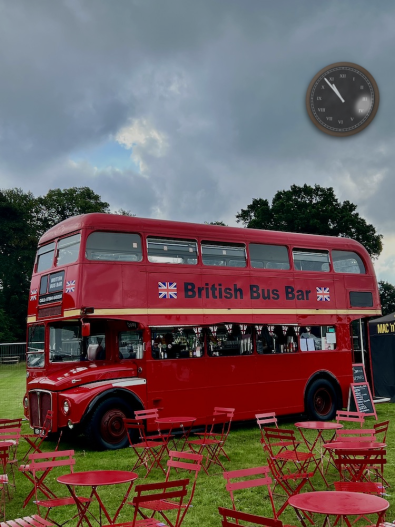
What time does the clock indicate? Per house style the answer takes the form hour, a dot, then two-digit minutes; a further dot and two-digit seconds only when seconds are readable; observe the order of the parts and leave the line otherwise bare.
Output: 10.53
